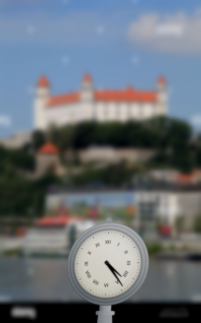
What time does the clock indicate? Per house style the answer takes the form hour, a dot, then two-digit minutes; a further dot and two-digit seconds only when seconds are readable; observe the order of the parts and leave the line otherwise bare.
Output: 4.24
